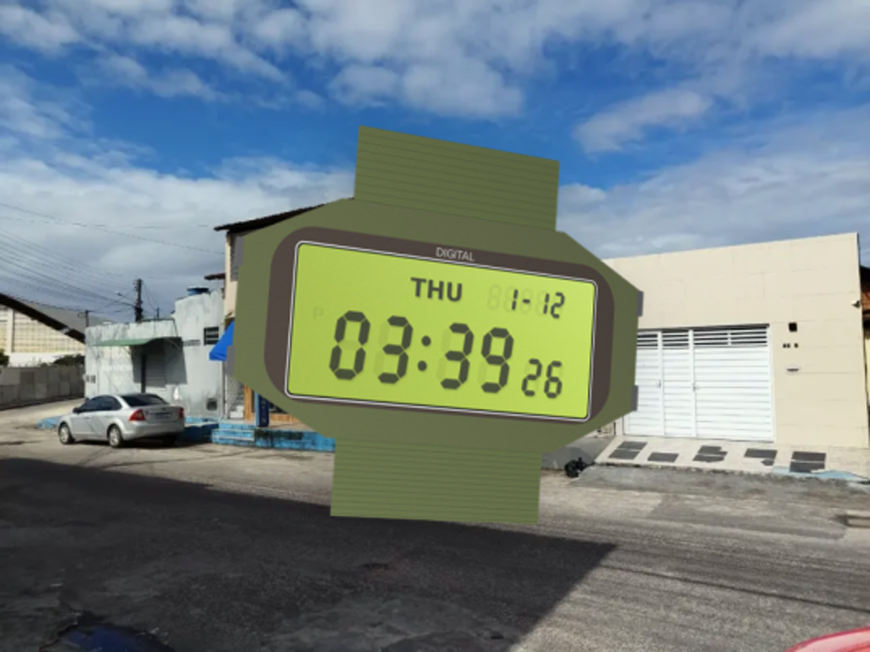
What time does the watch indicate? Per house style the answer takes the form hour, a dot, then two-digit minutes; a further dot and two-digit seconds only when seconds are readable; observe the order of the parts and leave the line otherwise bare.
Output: 3.39.26
